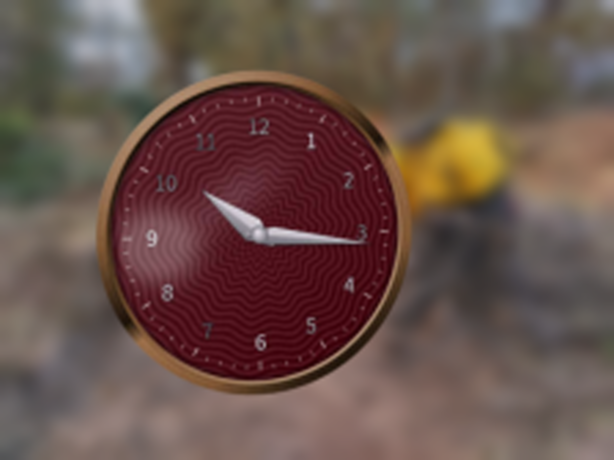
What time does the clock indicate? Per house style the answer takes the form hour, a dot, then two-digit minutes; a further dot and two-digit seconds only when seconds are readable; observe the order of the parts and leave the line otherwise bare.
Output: 10.16
